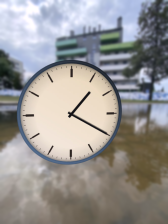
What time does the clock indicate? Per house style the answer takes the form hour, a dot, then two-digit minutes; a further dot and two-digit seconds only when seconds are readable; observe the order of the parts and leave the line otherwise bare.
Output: 1.20
